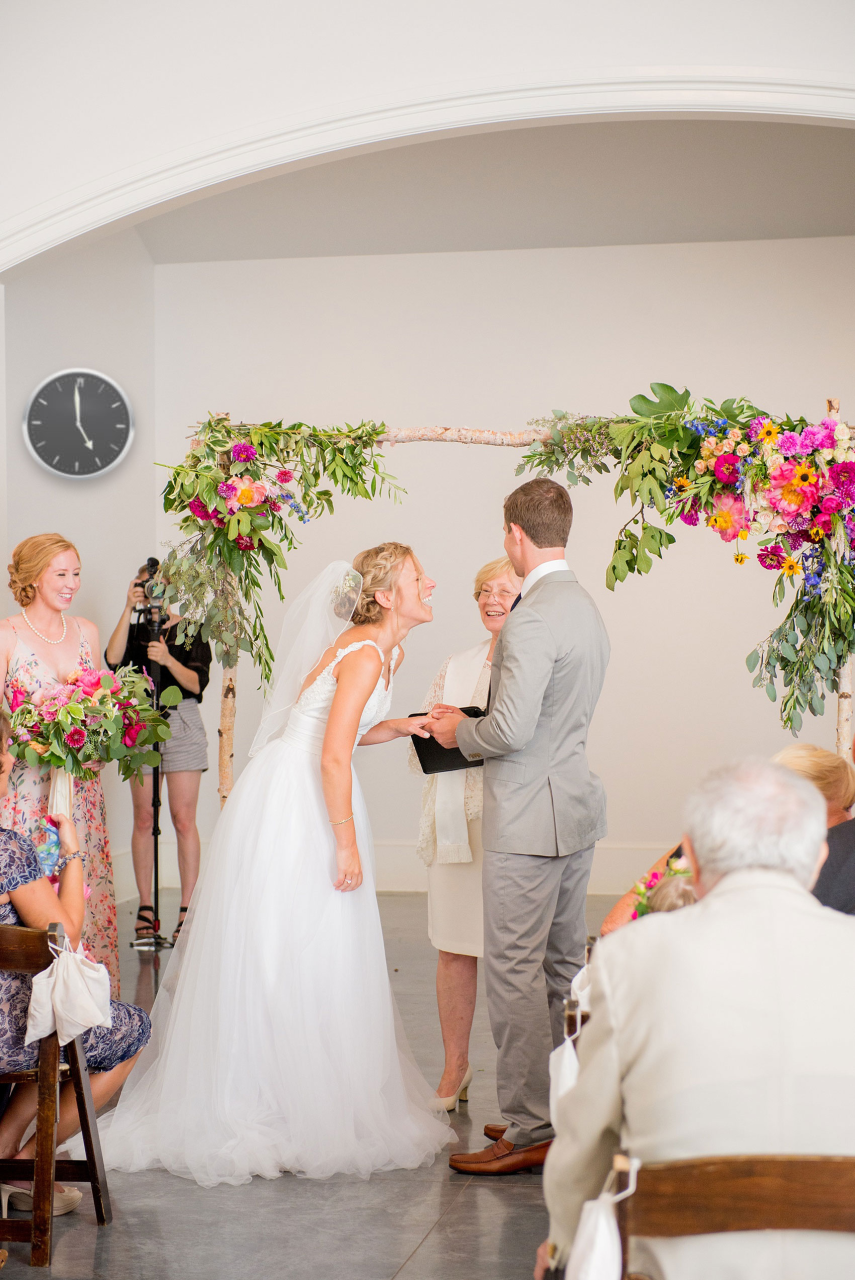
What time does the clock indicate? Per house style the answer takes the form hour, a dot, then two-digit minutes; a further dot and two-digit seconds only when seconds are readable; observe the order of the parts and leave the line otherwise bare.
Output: 4.59
